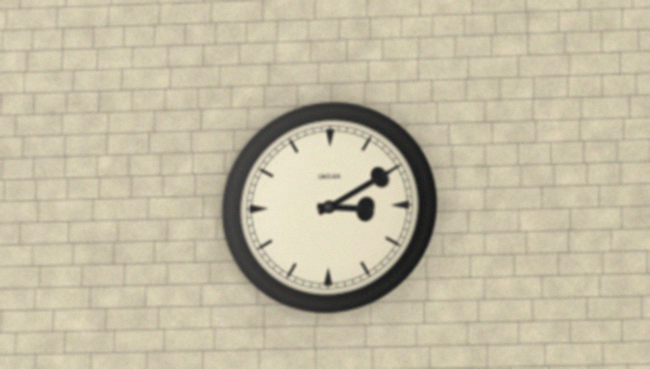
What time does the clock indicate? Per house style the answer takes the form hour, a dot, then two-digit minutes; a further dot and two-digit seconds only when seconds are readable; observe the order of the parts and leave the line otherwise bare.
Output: 3.10
